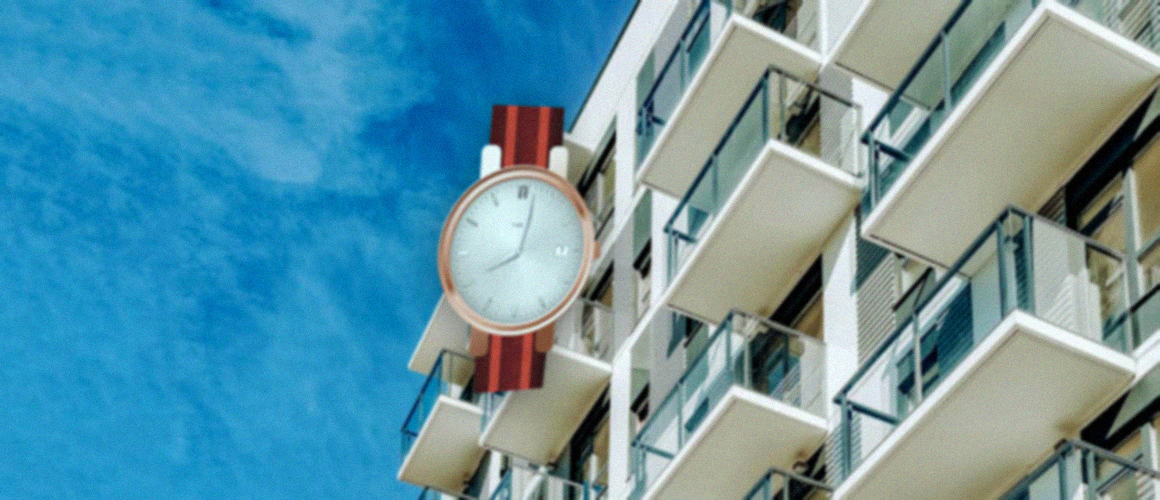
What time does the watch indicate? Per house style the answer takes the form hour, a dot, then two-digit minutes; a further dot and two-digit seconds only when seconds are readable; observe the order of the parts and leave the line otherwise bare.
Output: 8.02
